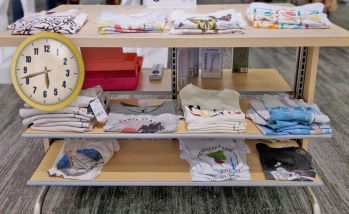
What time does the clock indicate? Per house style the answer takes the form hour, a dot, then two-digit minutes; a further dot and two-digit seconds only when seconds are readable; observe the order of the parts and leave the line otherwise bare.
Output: 5.42
